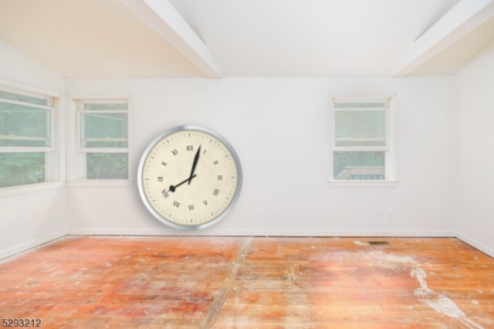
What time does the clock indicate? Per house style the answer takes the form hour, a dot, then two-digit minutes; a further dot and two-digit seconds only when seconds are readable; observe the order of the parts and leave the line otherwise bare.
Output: 8.03
